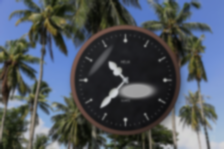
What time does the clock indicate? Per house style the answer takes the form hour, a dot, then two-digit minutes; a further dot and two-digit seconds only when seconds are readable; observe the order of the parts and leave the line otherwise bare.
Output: 10.37
